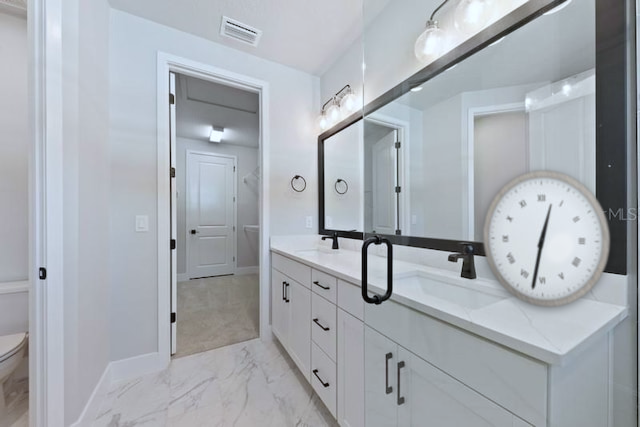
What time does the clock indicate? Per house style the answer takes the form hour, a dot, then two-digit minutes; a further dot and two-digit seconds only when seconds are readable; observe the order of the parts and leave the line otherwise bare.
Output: 12.32
